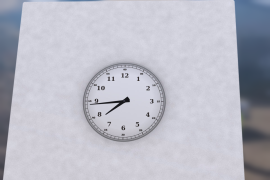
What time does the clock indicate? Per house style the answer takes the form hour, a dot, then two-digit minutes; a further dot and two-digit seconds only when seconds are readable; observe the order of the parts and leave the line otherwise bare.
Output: 7.44
